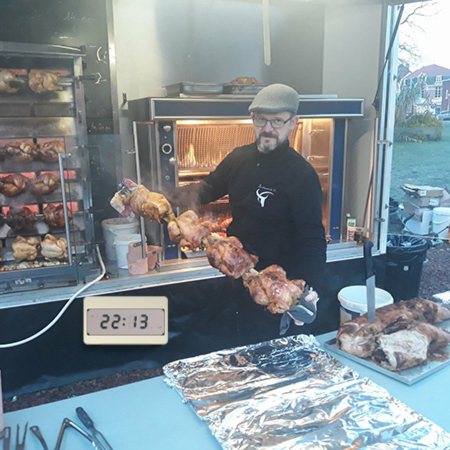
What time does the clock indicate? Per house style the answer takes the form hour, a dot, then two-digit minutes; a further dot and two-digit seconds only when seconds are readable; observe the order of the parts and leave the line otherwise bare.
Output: 22.13
